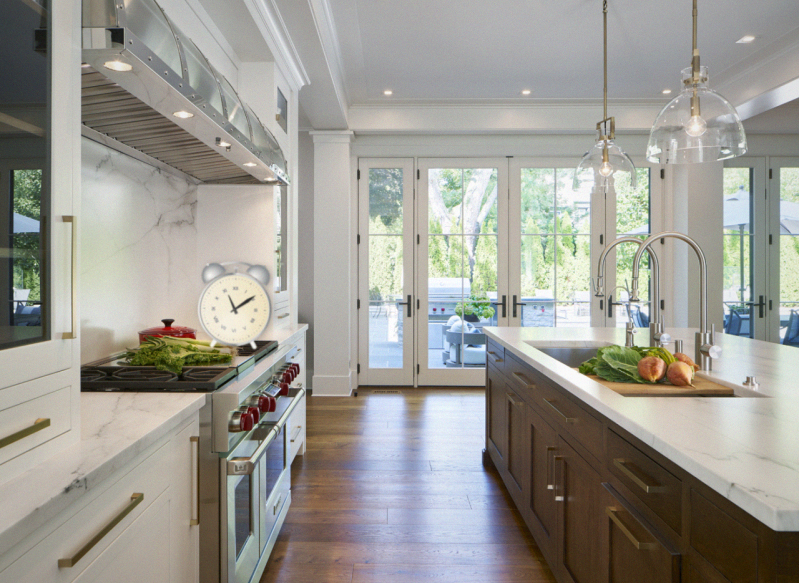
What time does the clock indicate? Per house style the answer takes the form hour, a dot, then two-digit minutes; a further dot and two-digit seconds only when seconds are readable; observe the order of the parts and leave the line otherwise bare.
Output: 11.09
